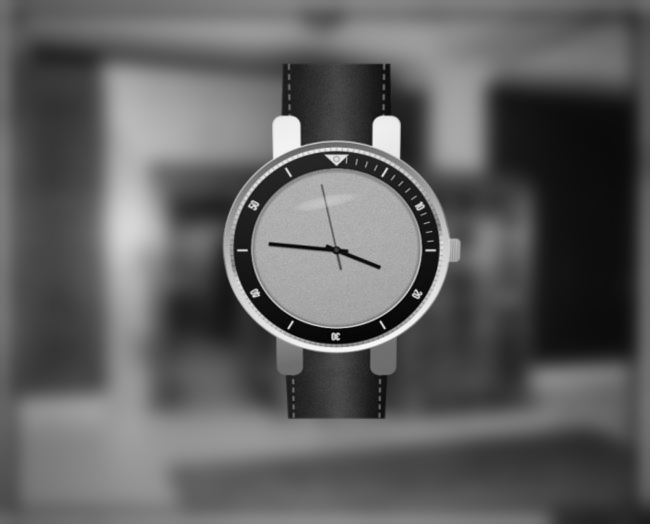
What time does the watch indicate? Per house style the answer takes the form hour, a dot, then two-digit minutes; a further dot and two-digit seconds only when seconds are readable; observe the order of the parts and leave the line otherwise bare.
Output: 3.45.58
